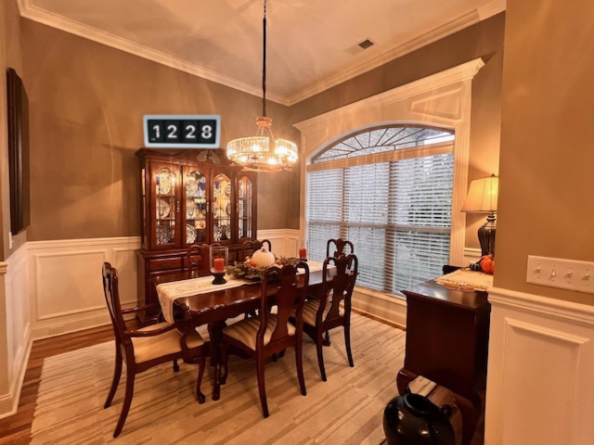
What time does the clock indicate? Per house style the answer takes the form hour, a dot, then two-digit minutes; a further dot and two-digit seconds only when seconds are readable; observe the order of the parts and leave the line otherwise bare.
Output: 12.28
